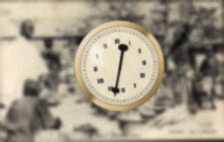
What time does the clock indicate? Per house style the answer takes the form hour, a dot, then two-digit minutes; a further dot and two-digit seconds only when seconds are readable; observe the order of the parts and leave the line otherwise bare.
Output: 12.33
